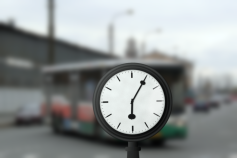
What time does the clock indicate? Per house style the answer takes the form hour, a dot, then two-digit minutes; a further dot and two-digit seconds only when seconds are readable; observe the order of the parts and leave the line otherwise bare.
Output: 6.05
